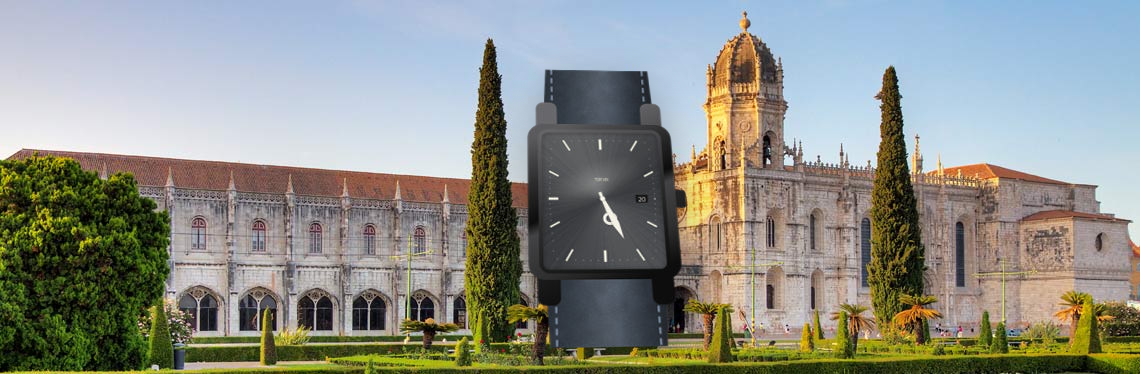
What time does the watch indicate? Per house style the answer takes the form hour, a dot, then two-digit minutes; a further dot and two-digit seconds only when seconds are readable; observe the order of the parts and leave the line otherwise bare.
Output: 5.26
